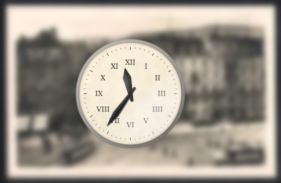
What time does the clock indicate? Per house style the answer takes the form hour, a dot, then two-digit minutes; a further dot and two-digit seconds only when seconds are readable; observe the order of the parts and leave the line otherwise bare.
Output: 11.36
